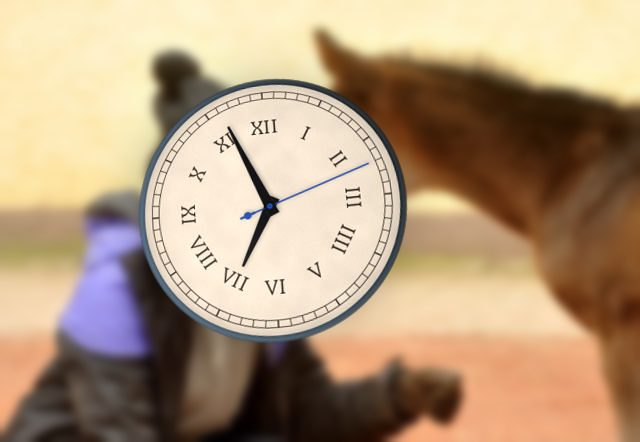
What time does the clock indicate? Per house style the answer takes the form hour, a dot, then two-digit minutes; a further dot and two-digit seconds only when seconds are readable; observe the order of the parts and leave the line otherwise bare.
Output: 6.56.12
